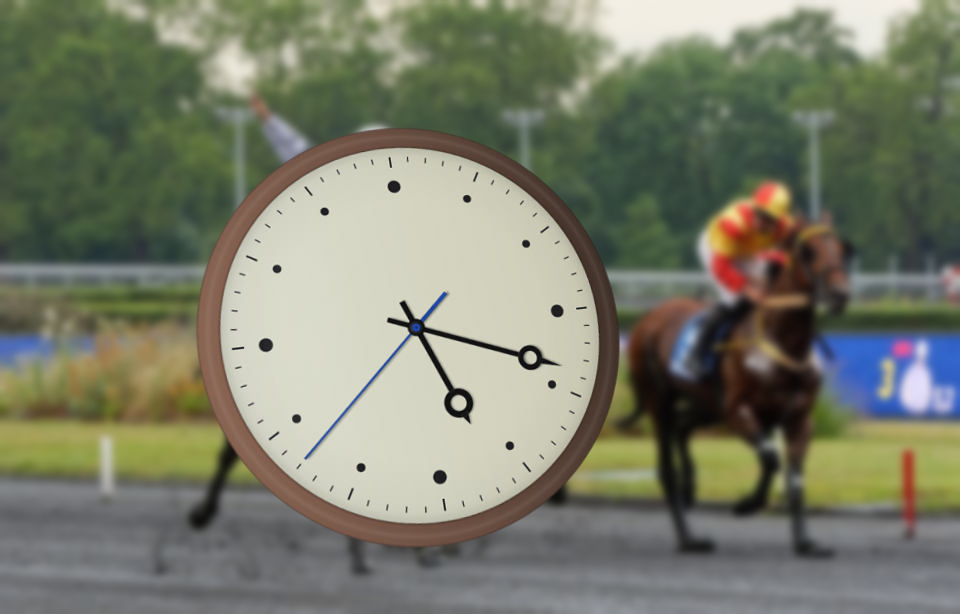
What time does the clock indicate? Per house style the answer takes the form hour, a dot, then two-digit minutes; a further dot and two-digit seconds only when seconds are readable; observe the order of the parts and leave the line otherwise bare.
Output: 5.18.38
